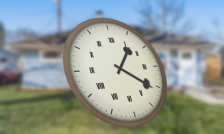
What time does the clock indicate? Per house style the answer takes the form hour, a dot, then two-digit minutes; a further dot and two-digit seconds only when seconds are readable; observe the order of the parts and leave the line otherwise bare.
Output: 1.21
